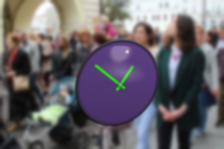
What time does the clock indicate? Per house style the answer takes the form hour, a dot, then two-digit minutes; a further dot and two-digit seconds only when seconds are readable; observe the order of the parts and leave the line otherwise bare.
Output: 12.50
